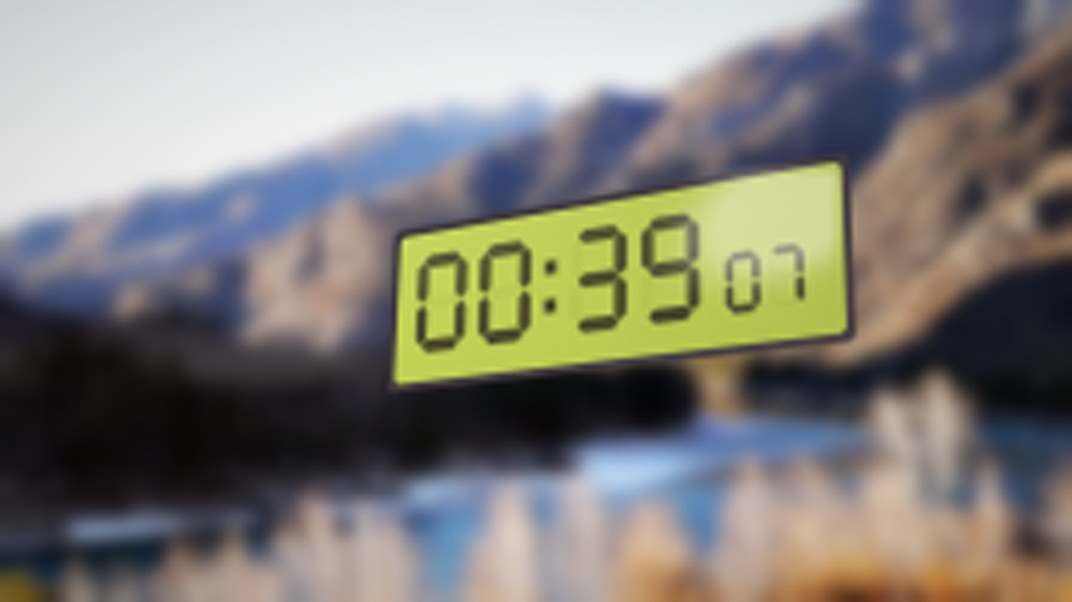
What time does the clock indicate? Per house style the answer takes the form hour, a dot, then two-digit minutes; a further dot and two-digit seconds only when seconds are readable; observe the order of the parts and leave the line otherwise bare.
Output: 0.39.07
